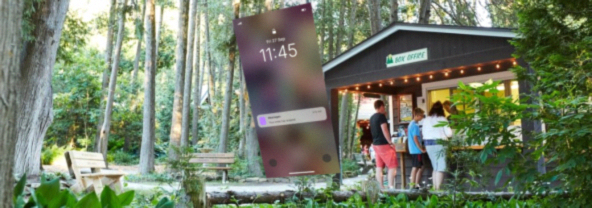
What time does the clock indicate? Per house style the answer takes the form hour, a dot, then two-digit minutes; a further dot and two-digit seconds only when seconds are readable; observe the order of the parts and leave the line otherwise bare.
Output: 11.45
